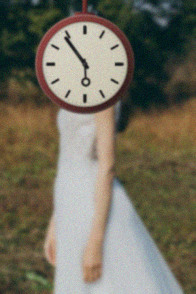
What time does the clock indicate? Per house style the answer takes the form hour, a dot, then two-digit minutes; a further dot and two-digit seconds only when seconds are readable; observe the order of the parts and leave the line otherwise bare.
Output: 5.54
